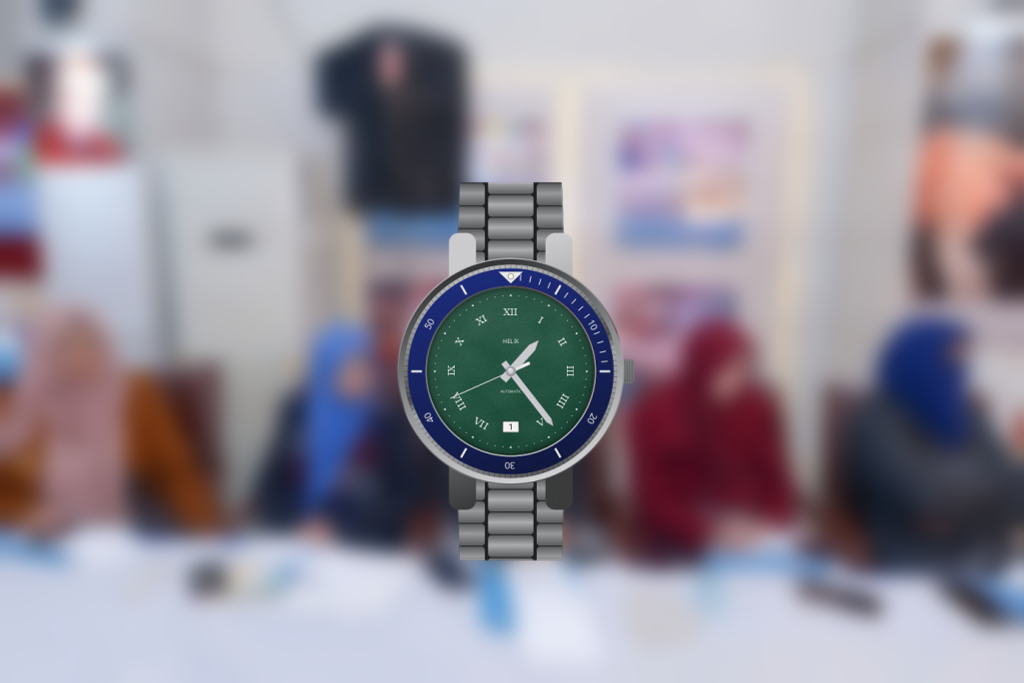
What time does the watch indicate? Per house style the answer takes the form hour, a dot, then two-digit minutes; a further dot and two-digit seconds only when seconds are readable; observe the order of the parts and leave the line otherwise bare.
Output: 1.23.41
